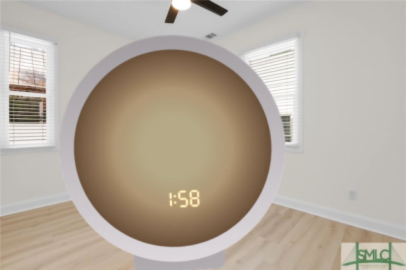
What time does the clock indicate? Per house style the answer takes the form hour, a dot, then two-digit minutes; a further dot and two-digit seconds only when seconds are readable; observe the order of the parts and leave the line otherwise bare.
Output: 1.58
